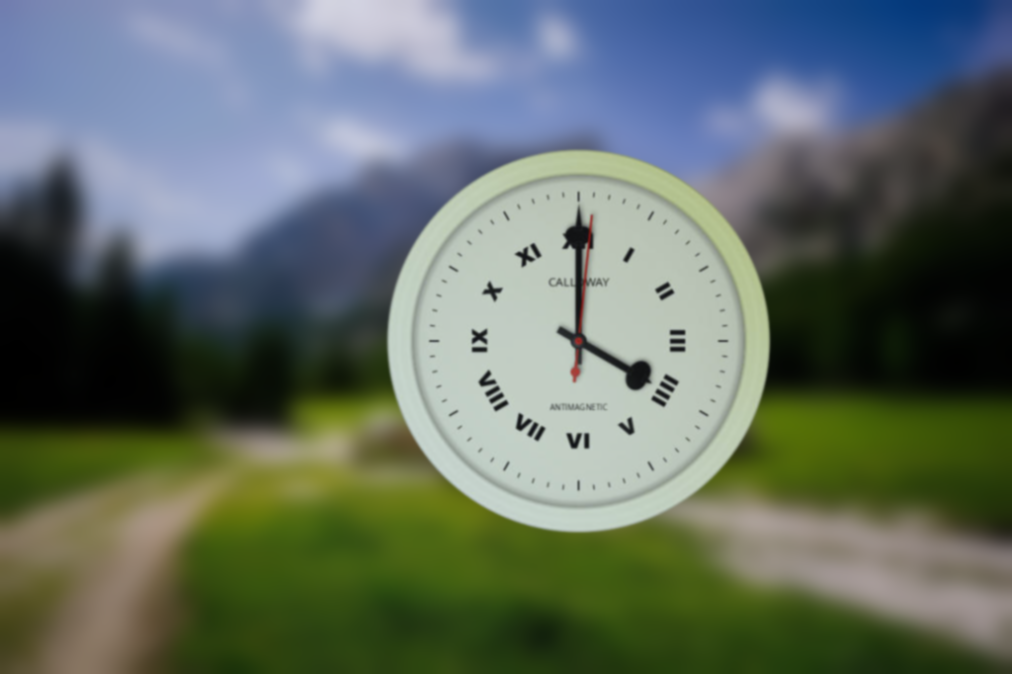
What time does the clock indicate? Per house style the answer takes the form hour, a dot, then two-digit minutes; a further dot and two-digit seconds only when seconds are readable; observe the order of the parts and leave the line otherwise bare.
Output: 4.00.01
